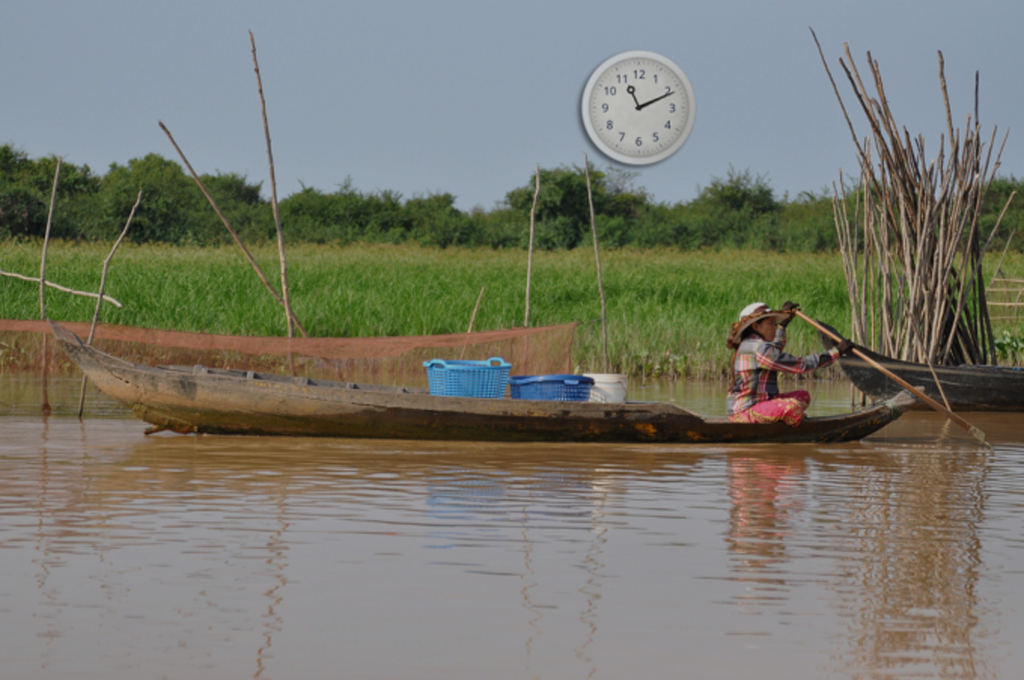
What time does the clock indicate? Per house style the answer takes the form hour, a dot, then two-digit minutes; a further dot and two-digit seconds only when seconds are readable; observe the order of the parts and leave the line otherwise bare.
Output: 11.11
